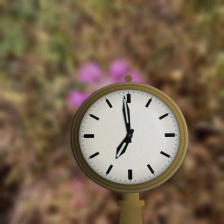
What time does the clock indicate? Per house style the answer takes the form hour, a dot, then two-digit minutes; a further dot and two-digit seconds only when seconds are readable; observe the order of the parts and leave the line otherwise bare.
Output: 6.59
